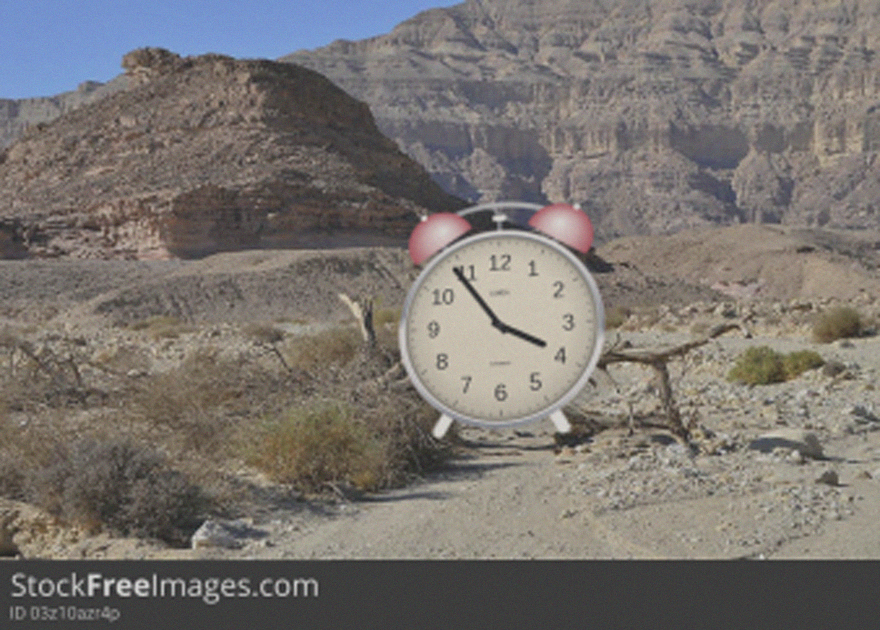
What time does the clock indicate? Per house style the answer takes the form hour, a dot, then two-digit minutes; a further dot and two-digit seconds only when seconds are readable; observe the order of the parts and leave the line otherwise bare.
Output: 3.54
